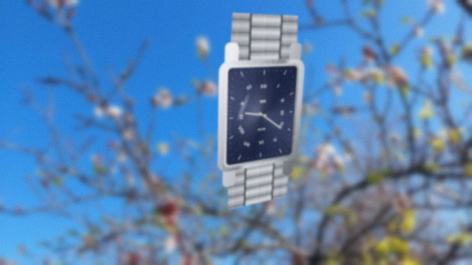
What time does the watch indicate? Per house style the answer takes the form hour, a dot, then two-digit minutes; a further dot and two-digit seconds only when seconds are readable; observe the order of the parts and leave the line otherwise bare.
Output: 9.21
